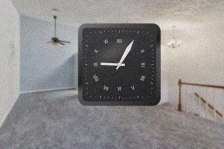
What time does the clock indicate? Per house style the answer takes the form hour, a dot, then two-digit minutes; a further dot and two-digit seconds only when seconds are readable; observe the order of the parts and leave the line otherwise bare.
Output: 9.05
